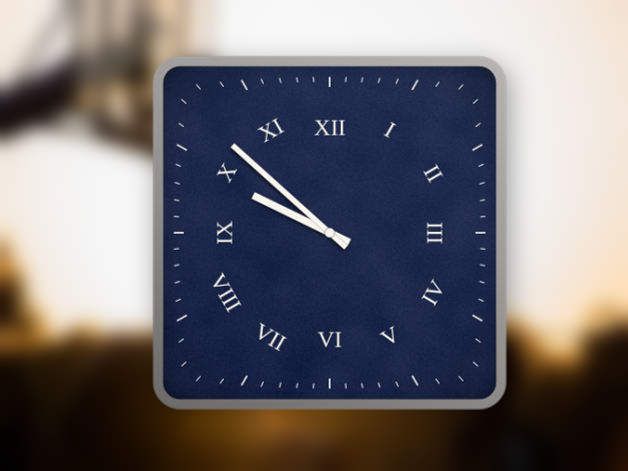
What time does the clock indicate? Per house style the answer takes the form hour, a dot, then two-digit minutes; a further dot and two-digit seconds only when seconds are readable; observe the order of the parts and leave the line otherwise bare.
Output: 9.52
